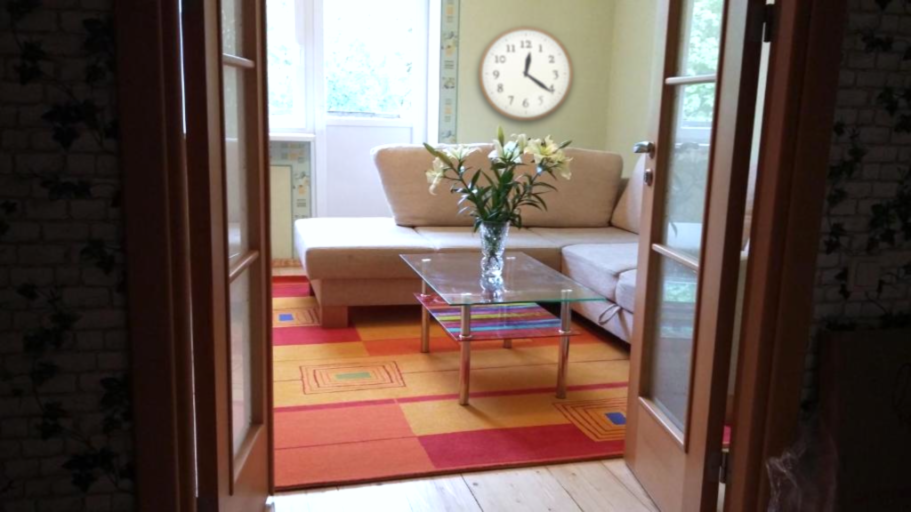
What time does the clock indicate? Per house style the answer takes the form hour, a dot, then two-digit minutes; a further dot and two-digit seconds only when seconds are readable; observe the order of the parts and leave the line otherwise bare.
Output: 12.21
